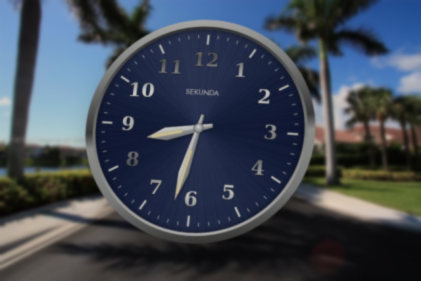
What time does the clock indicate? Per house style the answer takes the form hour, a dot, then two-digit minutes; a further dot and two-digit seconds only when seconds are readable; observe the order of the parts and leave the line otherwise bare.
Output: 8.32
